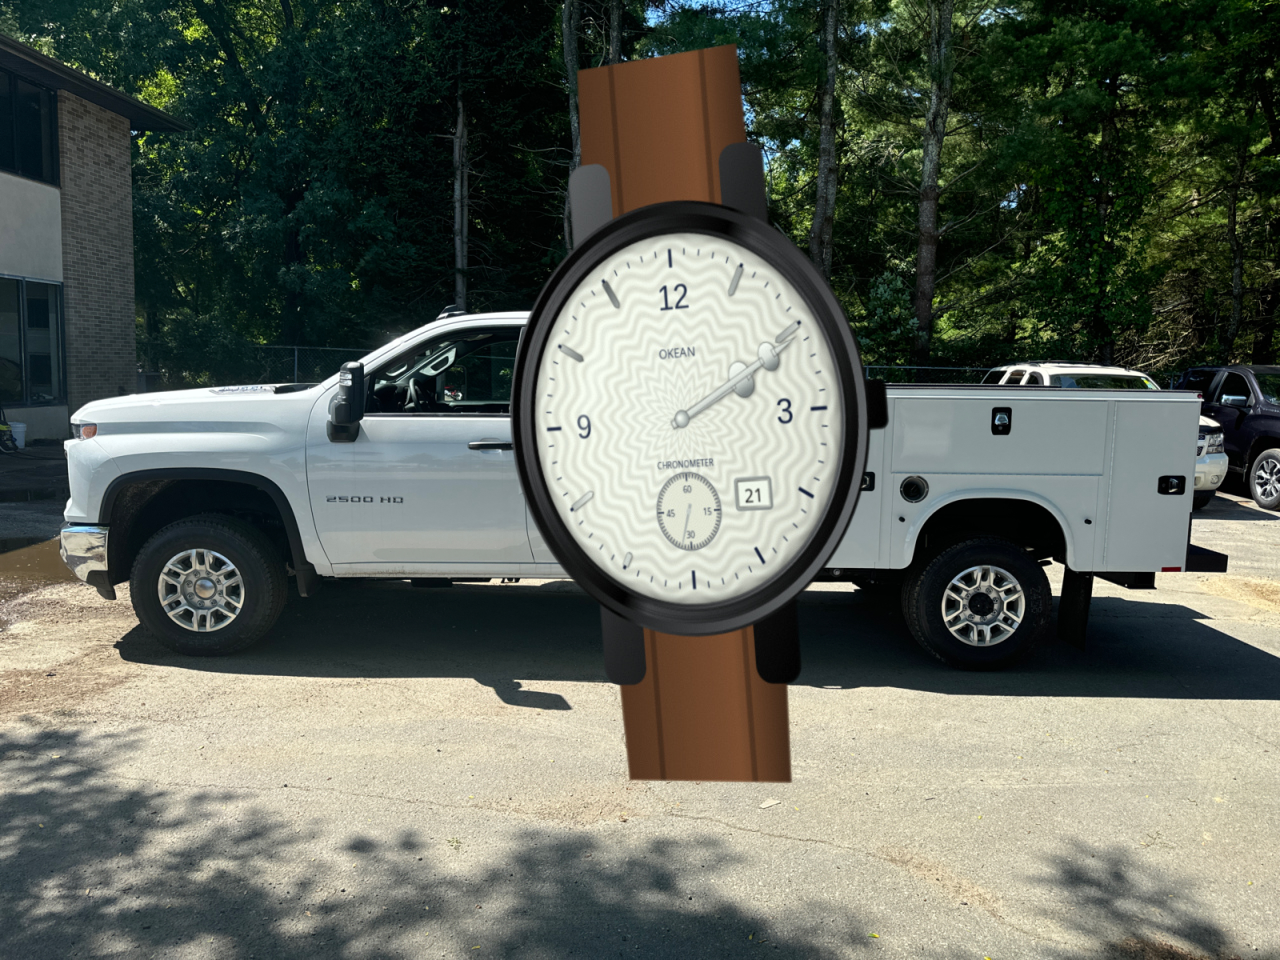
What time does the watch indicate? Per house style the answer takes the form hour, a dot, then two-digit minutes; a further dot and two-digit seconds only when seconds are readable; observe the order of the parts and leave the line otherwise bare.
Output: 2.10.33
